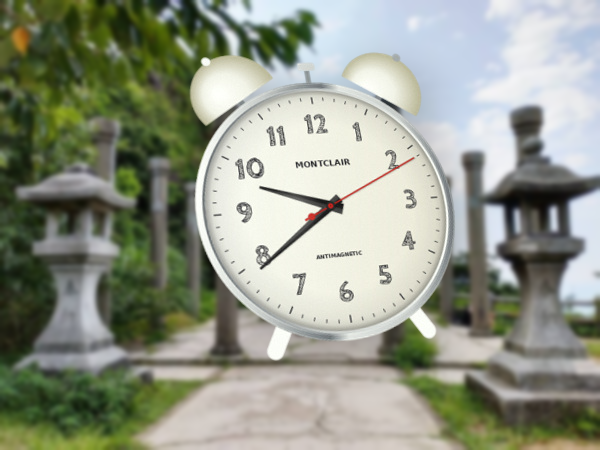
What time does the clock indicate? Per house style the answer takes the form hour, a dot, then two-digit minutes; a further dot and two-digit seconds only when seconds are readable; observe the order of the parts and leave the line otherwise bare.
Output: 9.39.11
